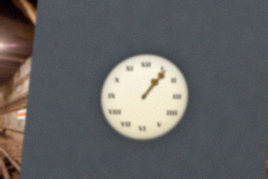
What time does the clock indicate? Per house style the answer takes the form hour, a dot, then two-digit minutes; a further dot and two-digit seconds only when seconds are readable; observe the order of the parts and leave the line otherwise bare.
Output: 1.06
